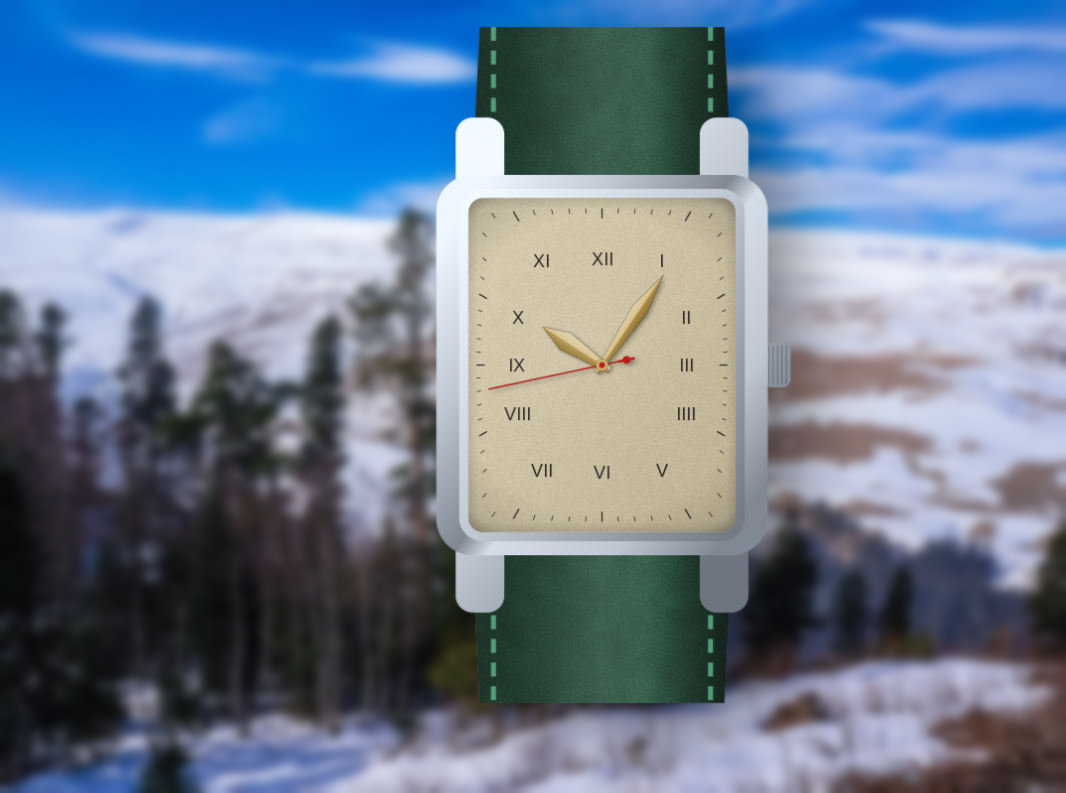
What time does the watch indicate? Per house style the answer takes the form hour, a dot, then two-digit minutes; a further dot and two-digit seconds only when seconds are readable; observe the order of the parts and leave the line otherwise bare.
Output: 10.05.43
